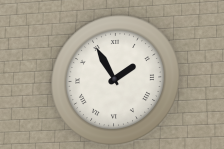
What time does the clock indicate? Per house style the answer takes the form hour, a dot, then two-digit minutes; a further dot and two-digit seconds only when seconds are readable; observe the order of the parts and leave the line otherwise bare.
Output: 1.55
